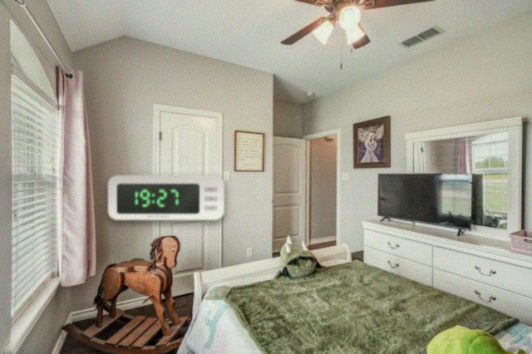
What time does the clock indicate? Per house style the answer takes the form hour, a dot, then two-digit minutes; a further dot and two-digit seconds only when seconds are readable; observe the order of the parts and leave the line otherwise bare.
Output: 19.27
